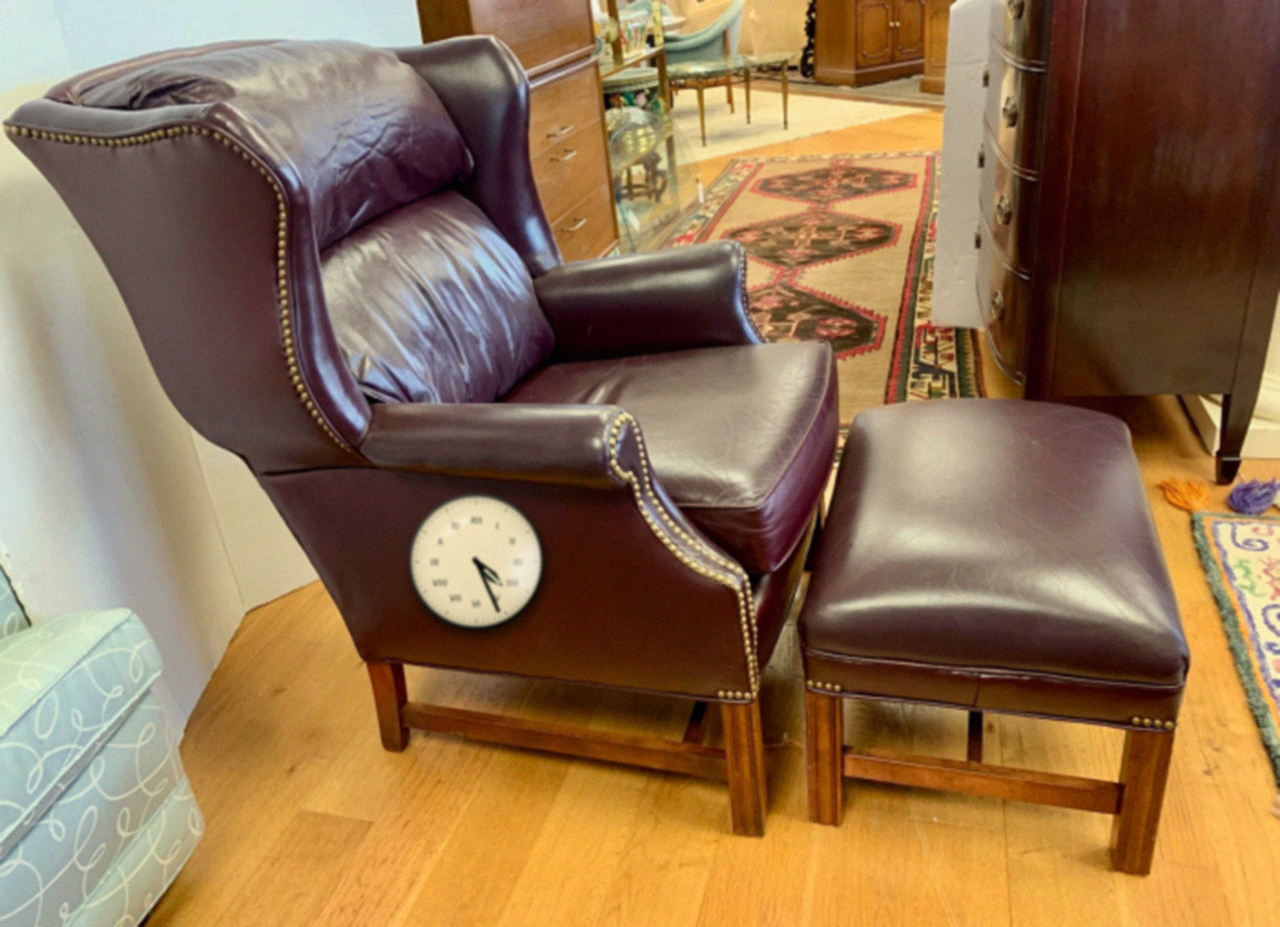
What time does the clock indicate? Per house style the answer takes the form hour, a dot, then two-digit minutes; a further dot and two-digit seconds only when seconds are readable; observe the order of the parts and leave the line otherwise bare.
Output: 4.26
